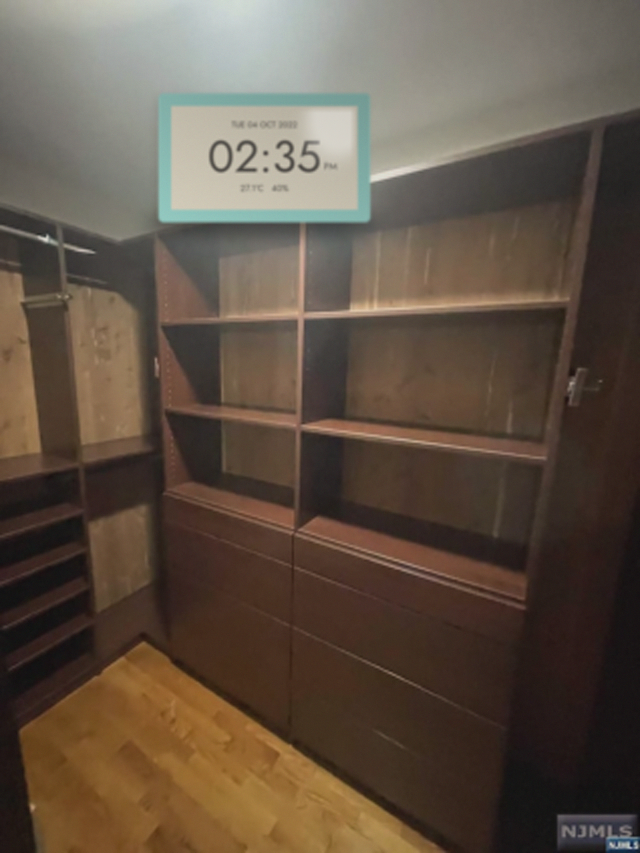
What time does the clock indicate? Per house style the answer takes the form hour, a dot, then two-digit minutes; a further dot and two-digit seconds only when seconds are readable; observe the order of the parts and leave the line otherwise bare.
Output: 2.35
